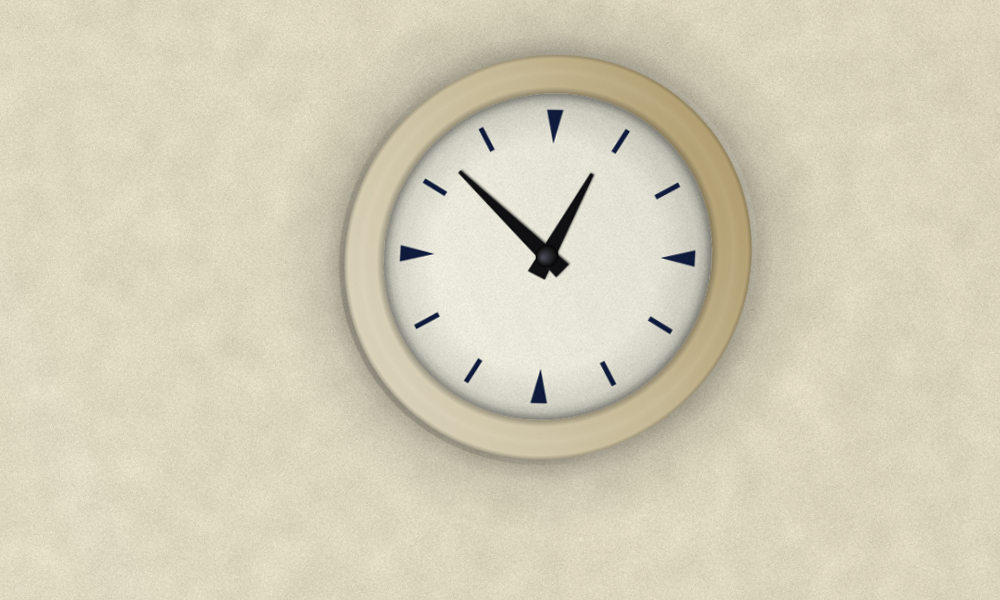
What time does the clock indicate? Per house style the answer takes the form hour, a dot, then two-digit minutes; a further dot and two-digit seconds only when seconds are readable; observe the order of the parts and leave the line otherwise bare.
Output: 12.52
